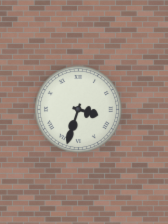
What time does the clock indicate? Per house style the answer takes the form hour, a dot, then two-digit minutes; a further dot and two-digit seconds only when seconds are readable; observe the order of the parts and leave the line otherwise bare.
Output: 3.33
